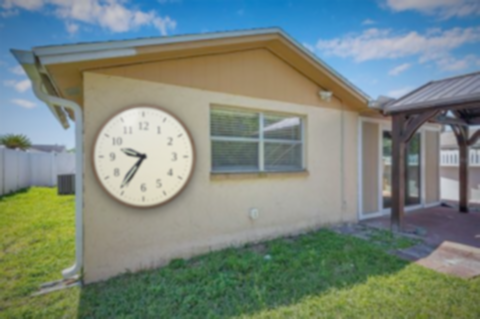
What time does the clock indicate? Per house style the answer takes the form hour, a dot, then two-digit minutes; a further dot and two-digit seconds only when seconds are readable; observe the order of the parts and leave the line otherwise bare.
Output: 9.36
